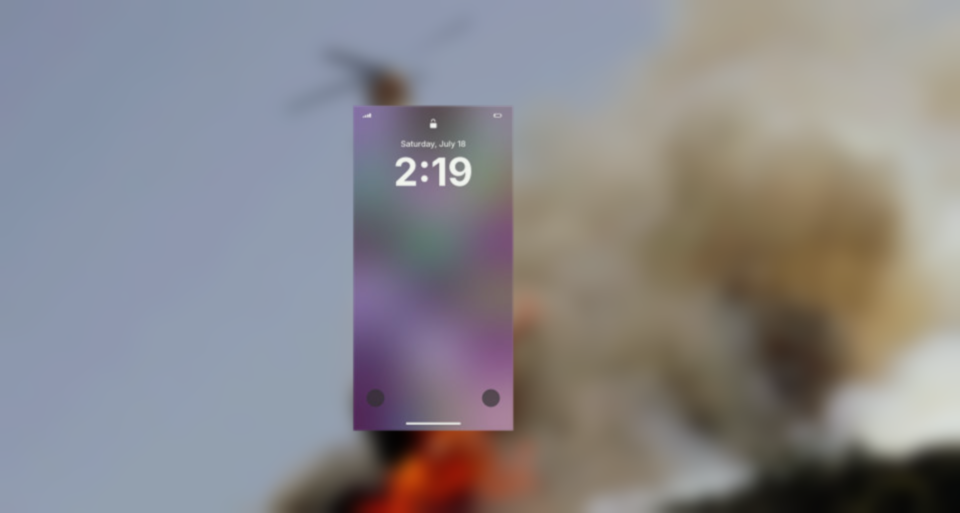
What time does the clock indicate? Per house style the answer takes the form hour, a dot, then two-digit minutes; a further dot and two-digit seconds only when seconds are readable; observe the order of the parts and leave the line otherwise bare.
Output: 2.19
